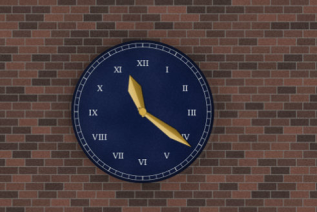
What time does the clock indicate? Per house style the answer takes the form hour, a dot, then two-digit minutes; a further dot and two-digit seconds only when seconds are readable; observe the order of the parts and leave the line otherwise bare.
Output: 11.21
